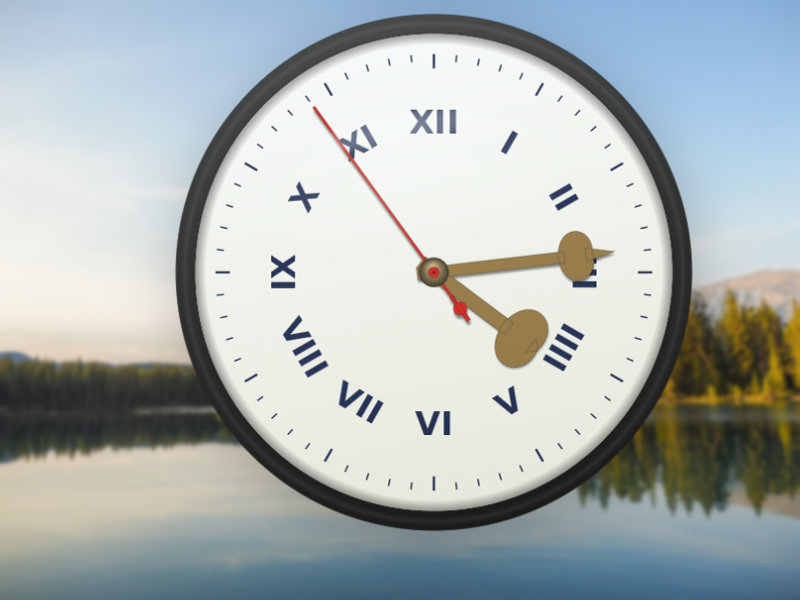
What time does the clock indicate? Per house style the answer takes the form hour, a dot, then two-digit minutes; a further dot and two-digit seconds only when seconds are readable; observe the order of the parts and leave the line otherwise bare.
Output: 4.13.54
